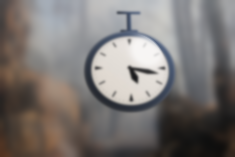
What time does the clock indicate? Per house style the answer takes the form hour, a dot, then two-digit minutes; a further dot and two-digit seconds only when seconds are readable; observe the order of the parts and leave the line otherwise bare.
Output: 5.17
